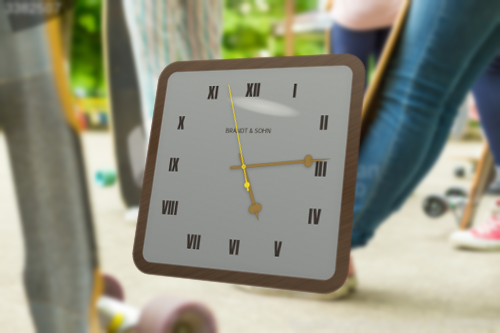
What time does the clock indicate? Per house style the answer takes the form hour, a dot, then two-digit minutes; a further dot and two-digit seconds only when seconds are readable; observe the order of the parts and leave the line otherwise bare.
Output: 5.13.57
